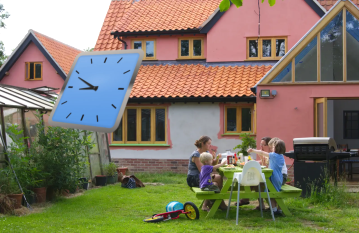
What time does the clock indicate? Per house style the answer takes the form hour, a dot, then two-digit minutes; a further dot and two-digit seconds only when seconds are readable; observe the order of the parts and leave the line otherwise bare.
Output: 8.49
